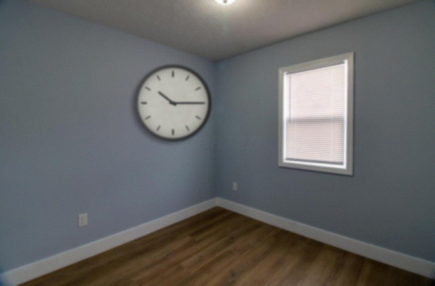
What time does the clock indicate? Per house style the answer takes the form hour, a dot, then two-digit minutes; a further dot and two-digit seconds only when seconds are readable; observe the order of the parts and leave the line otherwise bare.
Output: 10.15
